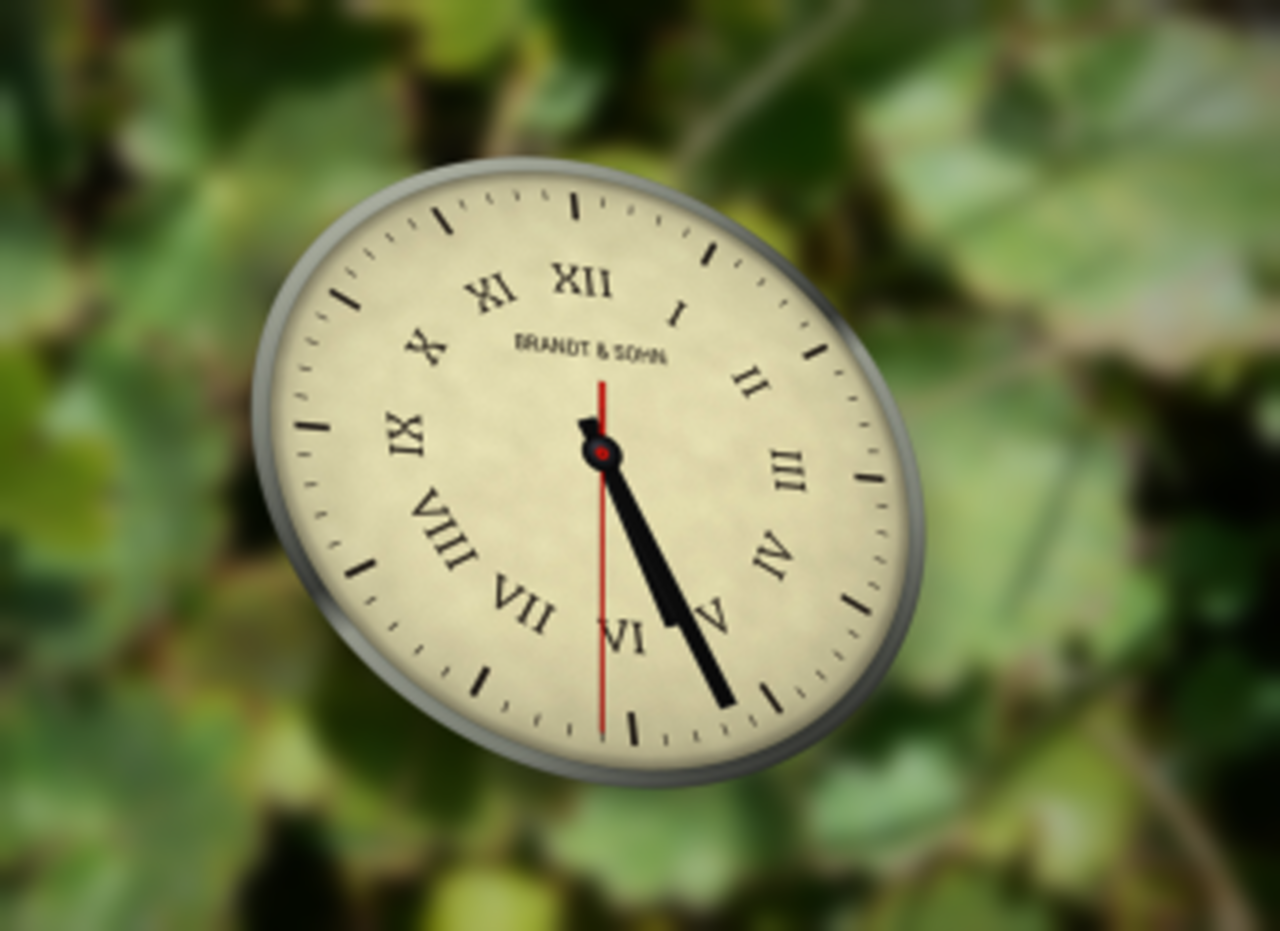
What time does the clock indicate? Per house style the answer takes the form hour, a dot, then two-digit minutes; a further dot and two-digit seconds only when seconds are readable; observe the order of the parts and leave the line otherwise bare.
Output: 5.26.31
